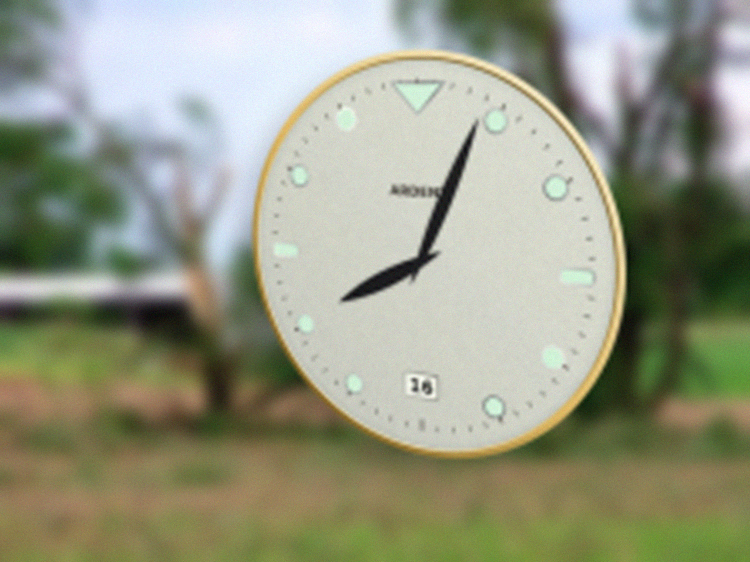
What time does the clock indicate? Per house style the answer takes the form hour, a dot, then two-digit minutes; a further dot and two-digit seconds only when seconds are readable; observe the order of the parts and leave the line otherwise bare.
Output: 8.04
